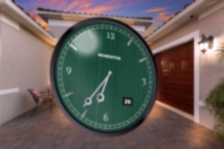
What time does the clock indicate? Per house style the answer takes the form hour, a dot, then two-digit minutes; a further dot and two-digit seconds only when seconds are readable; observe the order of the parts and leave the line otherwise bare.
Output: 6.36
